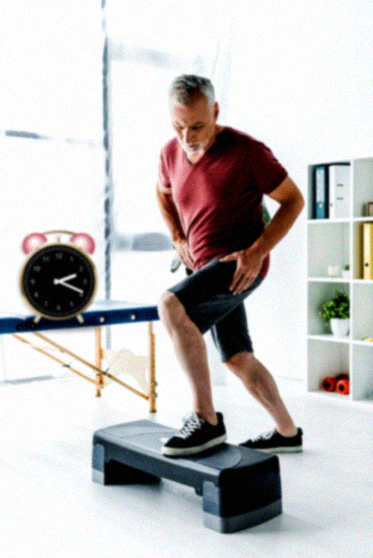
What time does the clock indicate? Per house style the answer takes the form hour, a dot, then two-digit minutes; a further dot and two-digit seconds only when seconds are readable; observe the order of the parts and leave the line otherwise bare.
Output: 2.19
